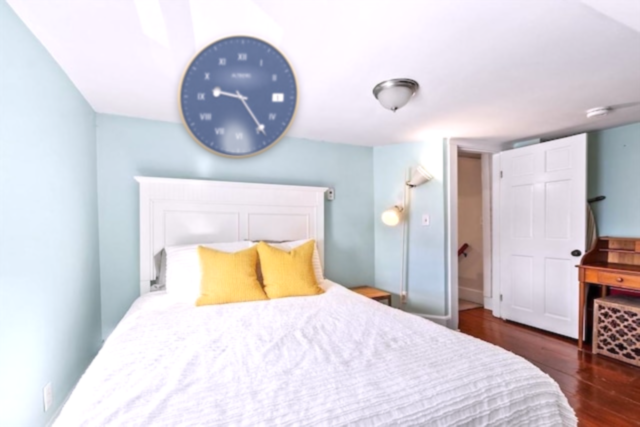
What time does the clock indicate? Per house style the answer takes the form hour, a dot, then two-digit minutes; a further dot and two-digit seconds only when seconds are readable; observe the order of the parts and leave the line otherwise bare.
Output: 9.24
